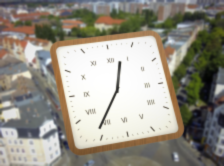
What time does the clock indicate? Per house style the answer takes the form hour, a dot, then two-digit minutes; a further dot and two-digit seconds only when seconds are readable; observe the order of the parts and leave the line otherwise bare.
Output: 12.36
